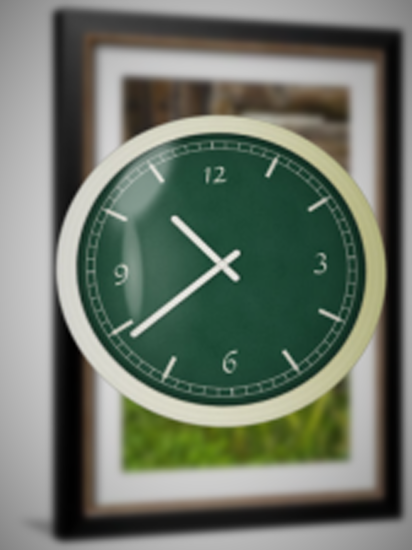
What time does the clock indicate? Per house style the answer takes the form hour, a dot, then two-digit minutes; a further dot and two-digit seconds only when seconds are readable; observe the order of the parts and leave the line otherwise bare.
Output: 10.39
